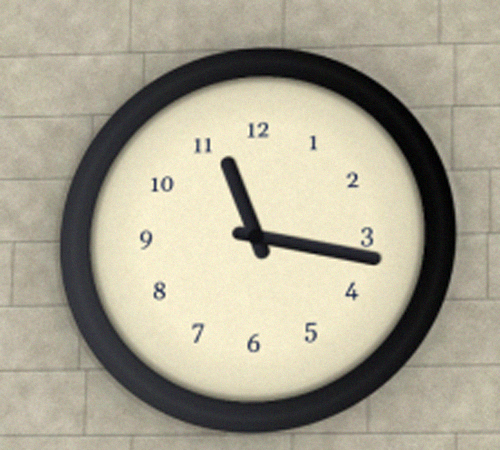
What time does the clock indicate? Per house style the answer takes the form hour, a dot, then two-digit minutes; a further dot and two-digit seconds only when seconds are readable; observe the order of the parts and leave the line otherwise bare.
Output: 11.17
